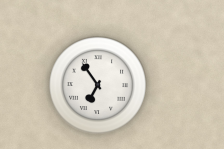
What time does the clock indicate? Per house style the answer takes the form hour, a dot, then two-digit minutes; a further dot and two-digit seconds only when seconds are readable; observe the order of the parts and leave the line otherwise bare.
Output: 6.54
